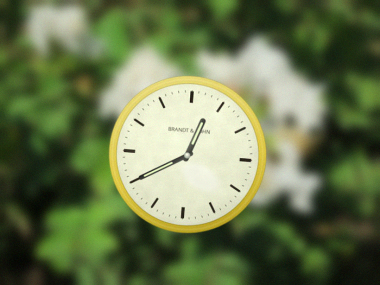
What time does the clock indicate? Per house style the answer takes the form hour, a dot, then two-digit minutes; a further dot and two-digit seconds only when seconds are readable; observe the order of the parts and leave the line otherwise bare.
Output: 12.40
